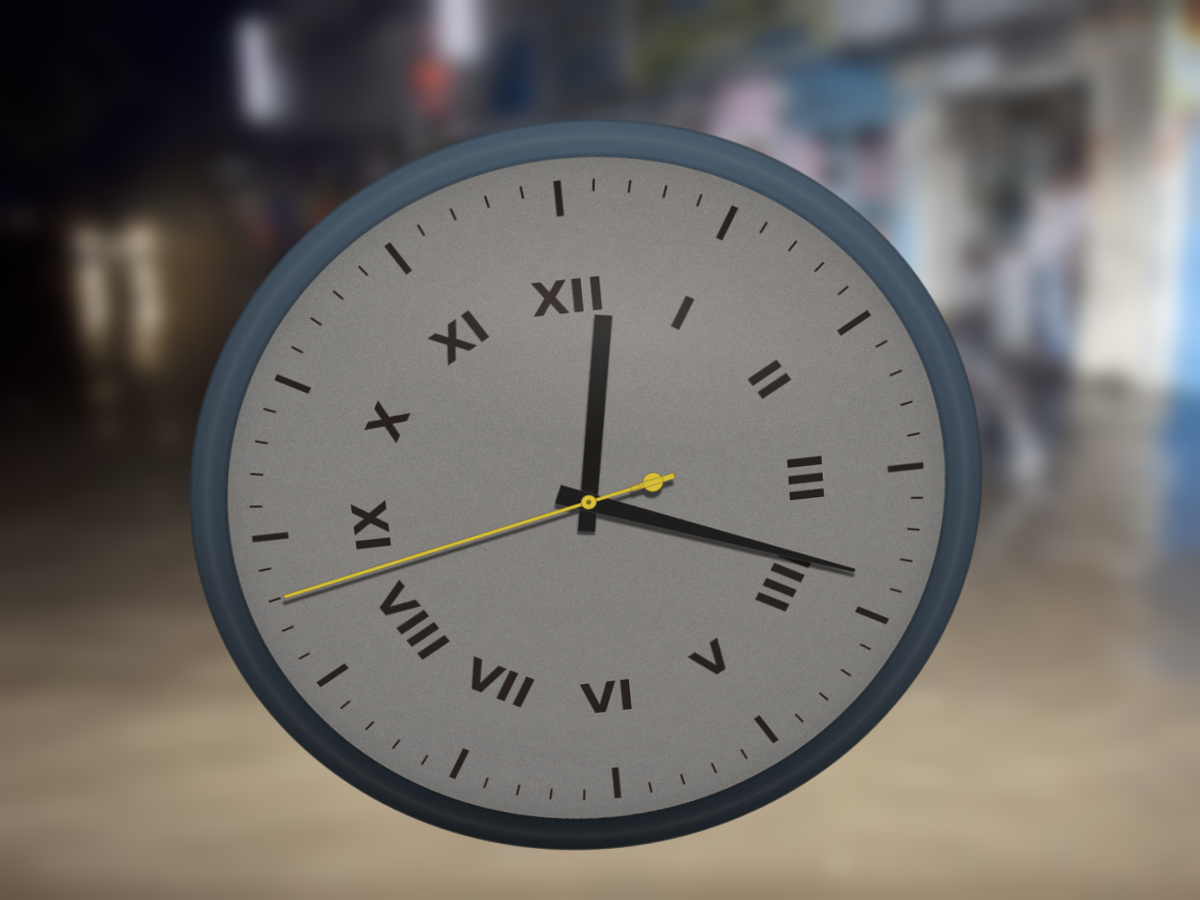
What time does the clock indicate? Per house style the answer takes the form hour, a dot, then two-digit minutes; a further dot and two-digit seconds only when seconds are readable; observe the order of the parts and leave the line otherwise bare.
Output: 12.18.43
